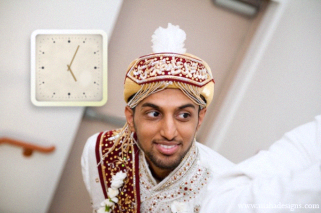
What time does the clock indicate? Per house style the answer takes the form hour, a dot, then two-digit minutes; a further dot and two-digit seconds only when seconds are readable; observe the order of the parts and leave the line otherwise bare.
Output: 5.04
